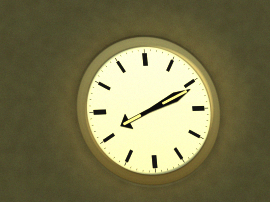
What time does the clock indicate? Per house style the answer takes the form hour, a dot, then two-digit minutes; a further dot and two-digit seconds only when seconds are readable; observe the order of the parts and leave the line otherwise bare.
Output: 8.11
